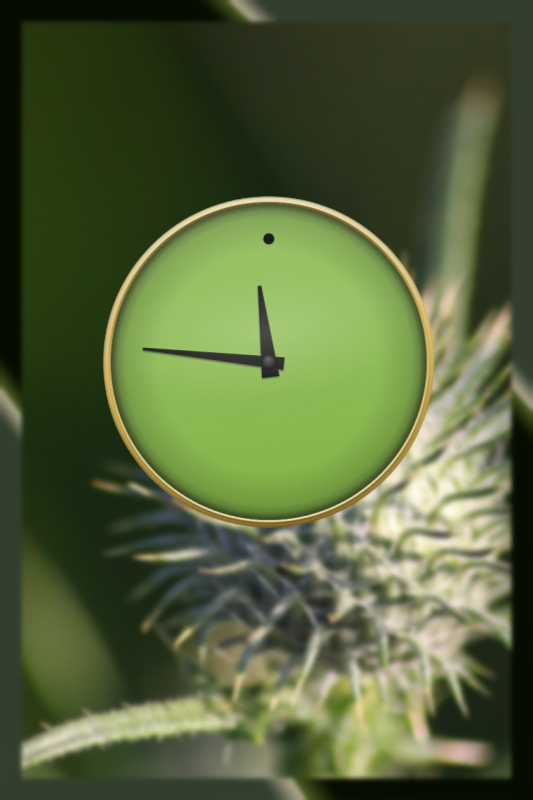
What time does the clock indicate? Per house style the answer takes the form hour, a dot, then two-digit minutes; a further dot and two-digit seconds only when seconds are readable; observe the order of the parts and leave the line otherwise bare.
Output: 11.46
